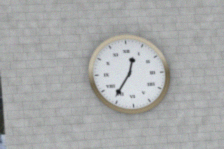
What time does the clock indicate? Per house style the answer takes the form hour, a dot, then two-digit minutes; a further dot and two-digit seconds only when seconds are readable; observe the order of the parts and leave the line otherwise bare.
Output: 12.36
